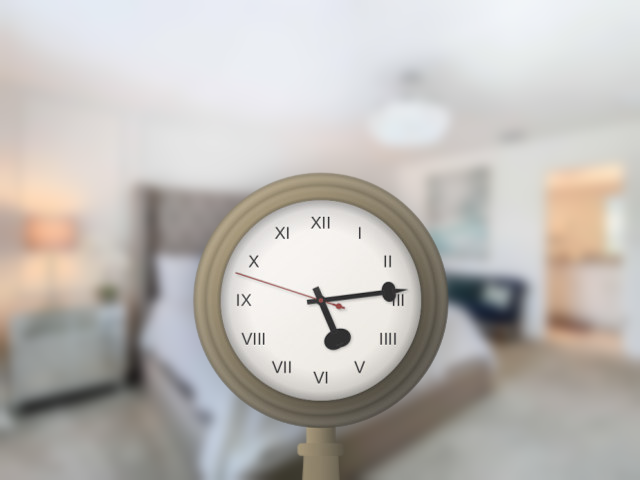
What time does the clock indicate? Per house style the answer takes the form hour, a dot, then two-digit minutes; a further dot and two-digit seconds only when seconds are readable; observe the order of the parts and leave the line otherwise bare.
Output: 5.13.48
